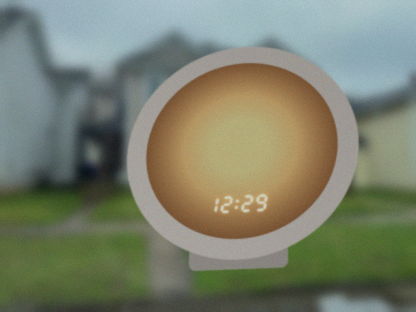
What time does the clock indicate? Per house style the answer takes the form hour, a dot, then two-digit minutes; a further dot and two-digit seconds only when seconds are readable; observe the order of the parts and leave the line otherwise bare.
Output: 12.29
